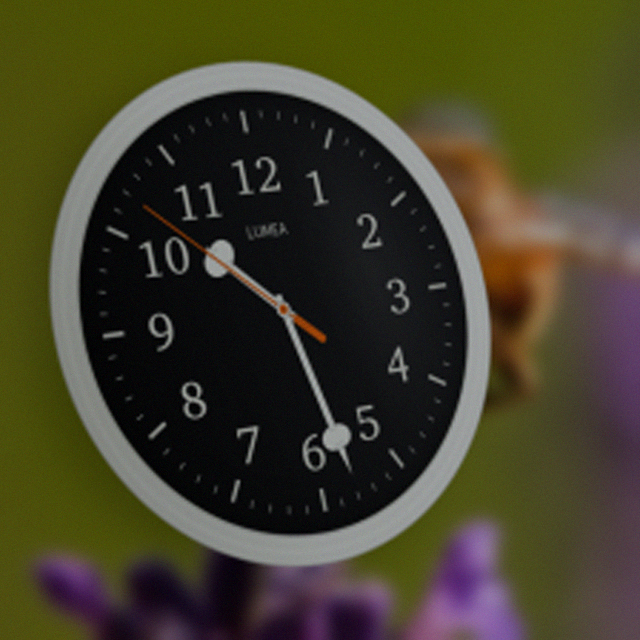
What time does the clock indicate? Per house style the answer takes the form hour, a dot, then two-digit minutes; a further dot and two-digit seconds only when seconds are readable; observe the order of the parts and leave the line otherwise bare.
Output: 10.27.52
